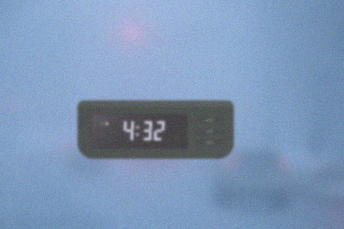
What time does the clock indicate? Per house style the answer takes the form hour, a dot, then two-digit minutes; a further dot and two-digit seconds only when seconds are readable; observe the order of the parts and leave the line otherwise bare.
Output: 4.32
